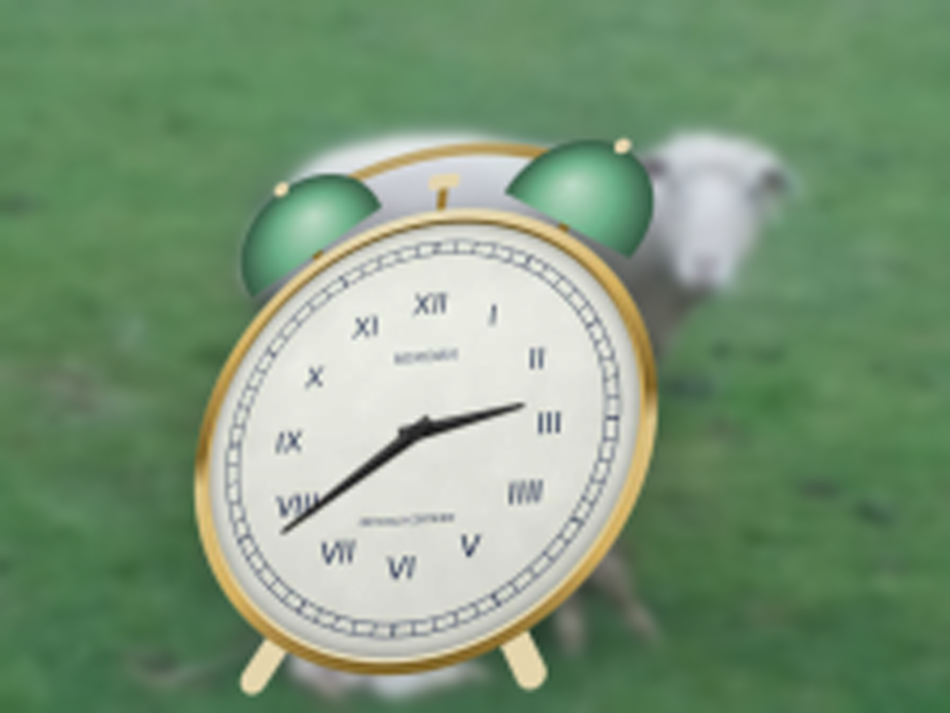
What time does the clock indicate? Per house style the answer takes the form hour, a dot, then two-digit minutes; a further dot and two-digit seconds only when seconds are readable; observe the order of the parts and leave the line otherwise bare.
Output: 2.39
